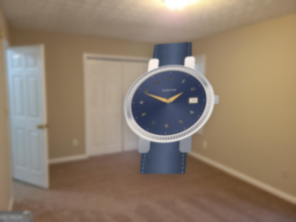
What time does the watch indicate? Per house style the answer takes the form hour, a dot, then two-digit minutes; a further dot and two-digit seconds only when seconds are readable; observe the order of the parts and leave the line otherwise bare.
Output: 1.49
